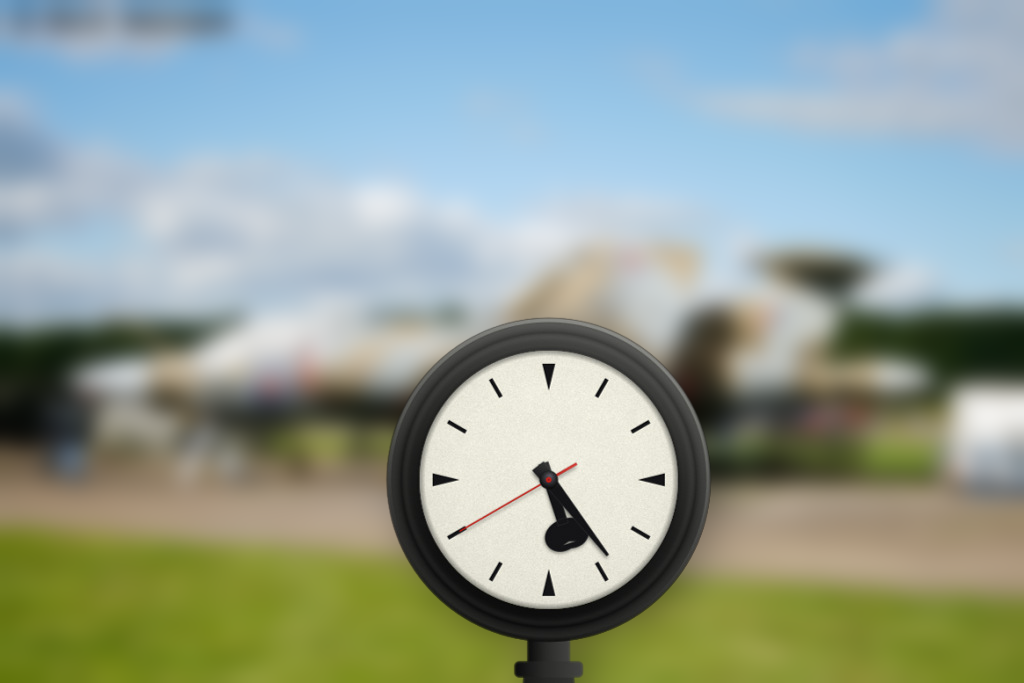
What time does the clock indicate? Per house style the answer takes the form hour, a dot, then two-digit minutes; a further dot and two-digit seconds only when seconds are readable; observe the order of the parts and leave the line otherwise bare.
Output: 5.23.40
